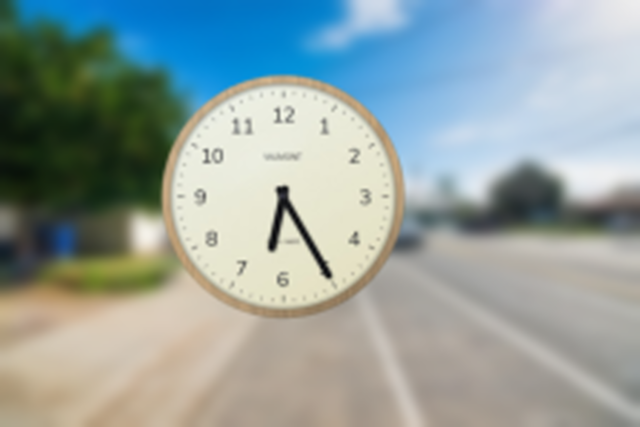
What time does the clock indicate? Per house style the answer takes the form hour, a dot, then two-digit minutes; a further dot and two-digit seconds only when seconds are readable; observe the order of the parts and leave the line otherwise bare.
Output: 6.25
